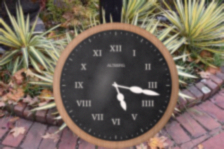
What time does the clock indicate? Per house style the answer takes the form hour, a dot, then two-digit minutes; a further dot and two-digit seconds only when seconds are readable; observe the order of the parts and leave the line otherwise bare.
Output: 5.17
